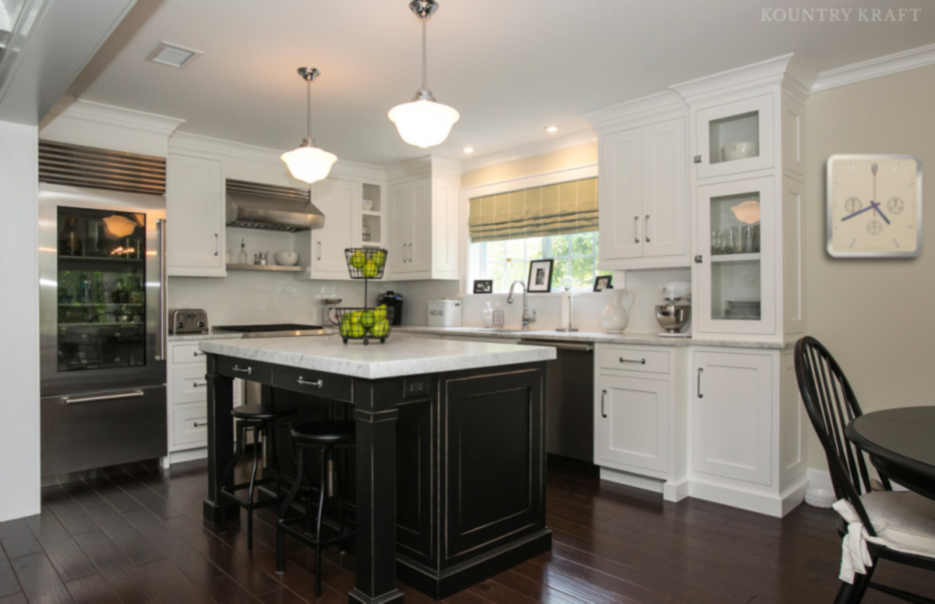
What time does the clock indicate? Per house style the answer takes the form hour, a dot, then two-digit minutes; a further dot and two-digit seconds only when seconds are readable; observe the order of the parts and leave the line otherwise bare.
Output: 4.41
